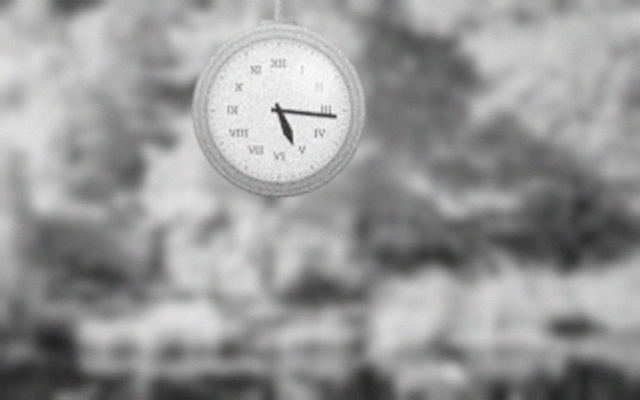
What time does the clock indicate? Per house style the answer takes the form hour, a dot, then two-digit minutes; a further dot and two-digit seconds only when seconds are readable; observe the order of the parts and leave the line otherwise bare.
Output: 5.16
